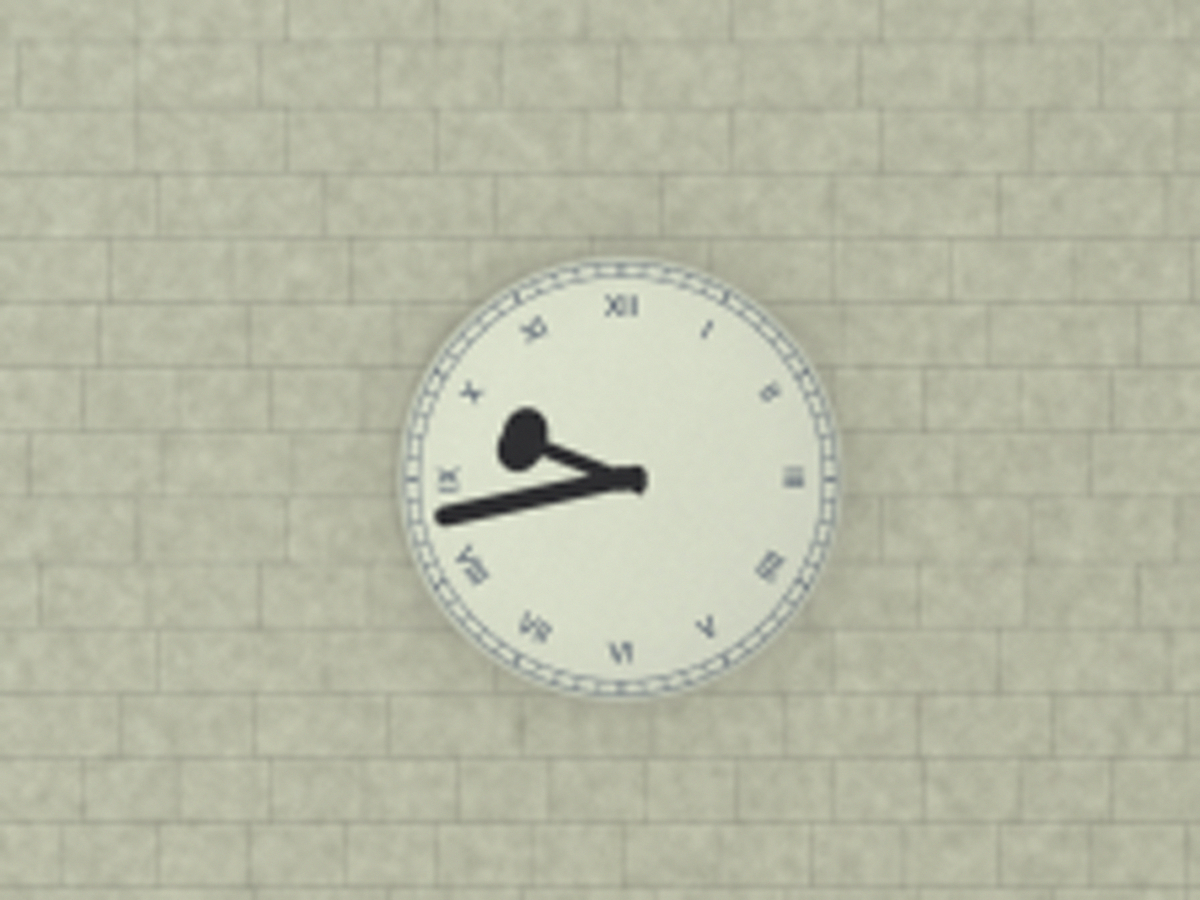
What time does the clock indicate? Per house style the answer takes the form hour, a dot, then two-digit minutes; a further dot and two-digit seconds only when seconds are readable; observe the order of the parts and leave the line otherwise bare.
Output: 9.43
